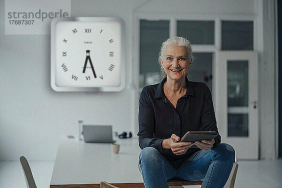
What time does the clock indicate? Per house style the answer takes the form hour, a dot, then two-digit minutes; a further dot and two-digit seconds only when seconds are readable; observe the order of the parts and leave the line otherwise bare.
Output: 6.27
